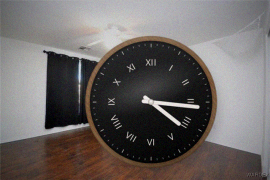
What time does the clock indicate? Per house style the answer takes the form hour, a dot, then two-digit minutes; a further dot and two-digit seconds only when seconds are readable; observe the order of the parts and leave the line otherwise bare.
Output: 4.16
